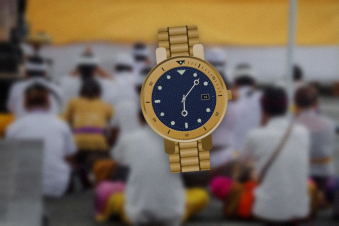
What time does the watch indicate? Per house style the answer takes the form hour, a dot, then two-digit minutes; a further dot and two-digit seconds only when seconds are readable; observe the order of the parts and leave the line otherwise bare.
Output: 6.07
